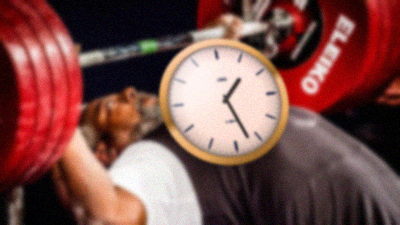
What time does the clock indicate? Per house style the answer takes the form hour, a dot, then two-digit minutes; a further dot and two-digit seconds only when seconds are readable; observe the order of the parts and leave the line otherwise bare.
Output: 1.27
